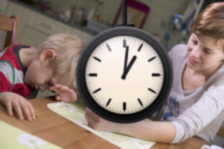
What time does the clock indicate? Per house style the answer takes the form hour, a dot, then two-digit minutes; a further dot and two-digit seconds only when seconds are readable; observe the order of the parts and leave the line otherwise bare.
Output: 1.01
